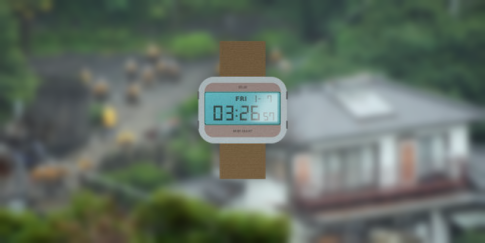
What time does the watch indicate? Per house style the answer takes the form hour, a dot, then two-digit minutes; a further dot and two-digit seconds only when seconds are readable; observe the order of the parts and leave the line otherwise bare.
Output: 3.26.57
